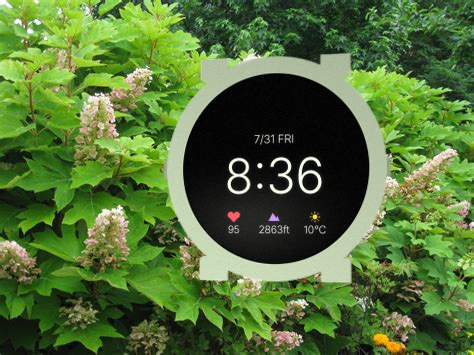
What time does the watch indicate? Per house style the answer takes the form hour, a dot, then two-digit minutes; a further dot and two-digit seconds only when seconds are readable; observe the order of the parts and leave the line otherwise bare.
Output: 8.36
